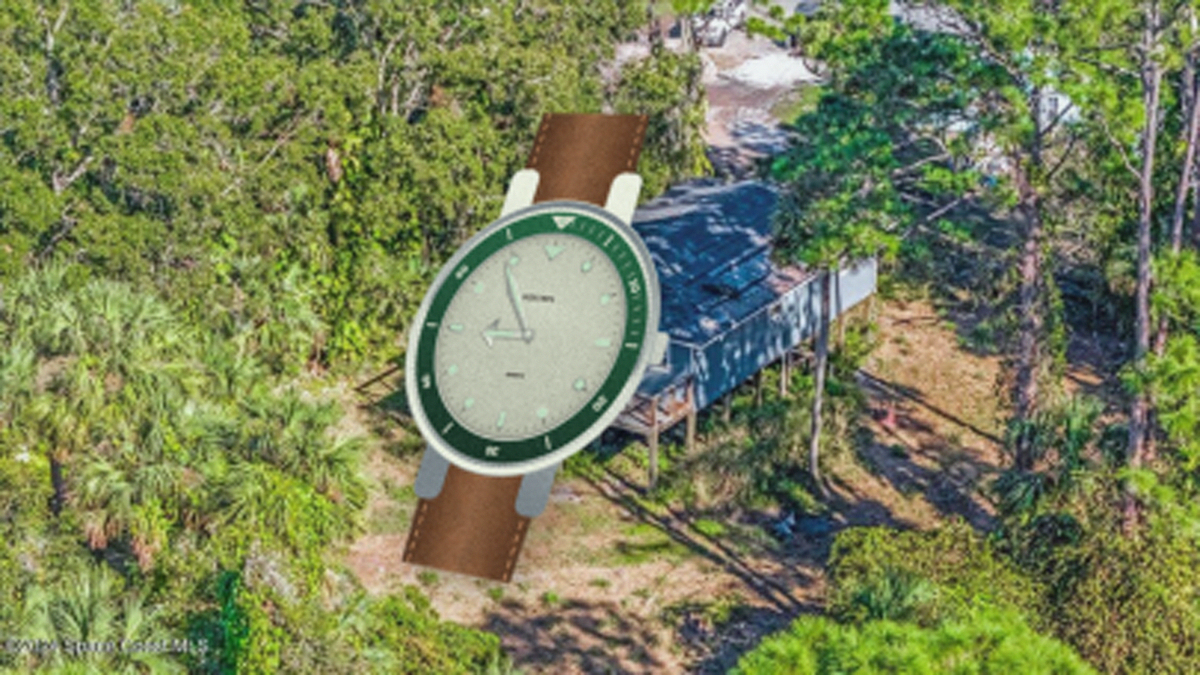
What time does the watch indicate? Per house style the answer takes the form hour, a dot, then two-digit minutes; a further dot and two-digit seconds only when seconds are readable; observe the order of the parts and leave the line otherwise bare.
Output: 8.54
